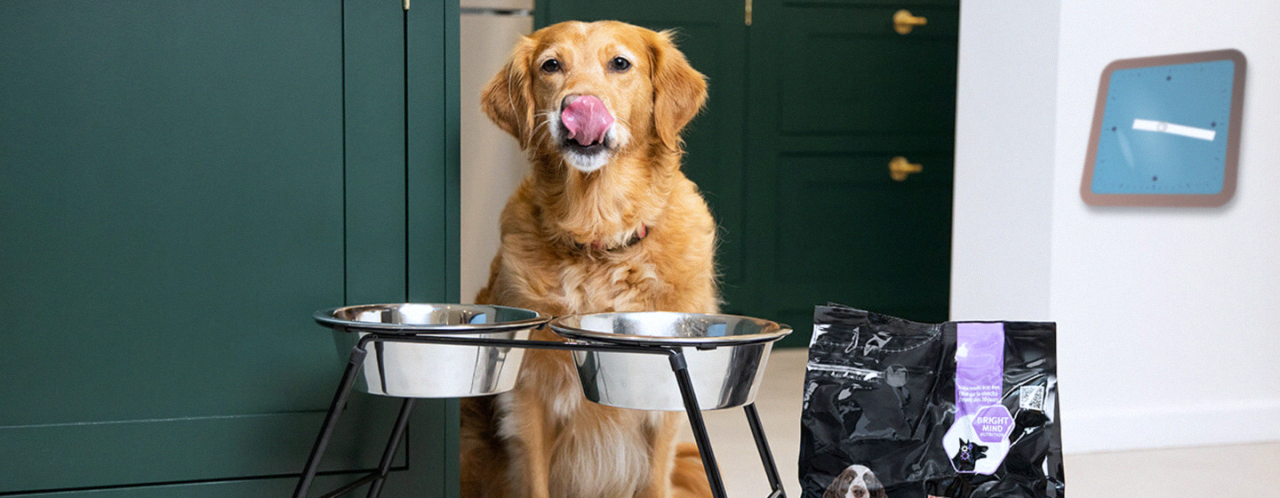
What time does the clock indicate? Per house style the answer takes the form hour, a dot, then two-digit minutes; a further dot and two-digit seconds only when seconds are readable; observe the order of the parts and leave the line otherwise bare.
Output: 9.17
